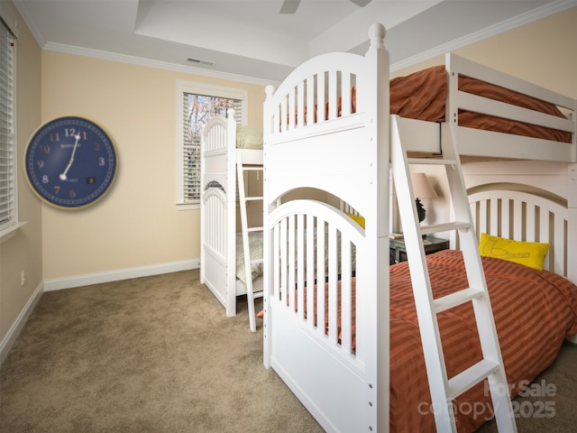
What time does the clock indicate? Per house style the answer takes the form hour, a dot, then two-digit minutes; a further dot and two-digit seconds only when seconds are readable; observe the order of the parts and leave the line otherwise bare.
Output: 7.03
